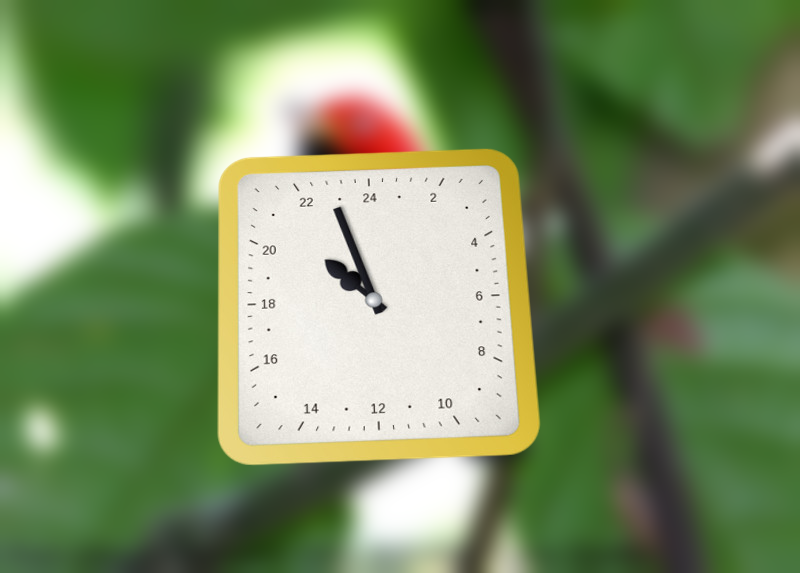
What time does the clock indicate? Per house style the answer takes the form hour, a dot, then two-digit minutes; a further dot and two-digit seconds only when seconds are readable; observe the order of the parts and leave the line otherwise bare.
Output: 20.57
